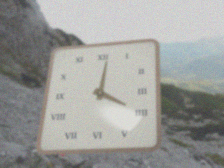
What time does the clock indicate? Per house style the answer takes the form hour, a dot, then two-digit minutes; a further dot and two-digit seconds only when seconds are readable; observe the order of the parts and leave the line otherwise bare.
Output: 4.01
